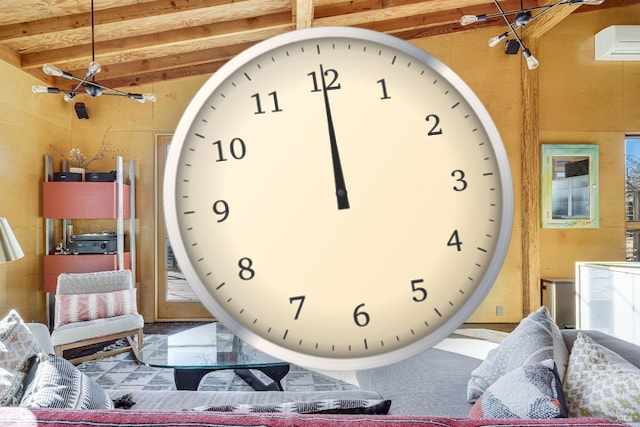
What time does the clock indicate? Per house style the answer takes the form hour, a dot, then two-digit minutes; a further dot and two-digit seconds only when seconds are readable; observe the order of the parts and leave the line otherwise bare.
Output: 12.00
